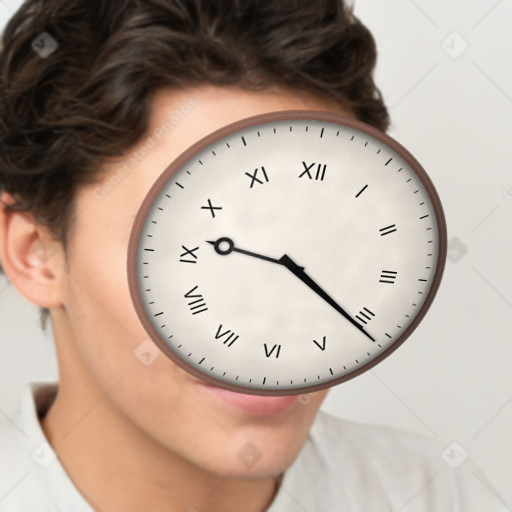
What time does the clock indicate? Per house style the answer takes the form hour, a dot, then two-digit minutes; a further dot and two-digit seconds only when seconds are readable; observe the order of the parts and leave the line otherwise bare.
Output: 9.21
